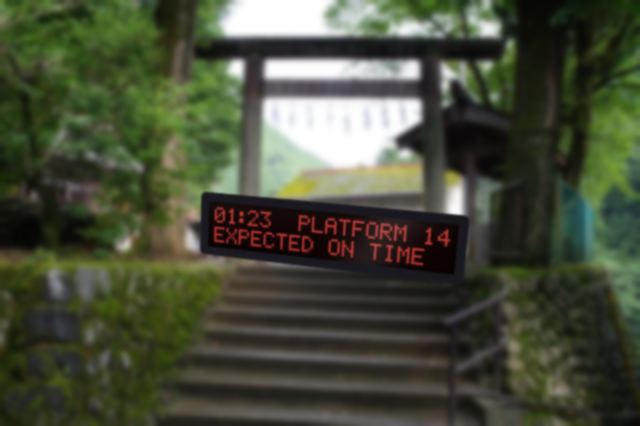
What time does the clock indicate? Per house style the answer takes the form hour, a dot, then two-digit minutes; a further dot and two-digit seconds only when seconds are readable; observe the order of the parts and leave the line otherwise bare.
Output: 1.23
